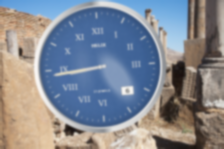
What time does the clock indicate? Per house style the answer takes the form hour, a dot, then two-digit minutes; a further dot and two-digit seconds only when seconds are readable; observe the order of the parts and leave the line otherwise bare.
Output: 8.44
